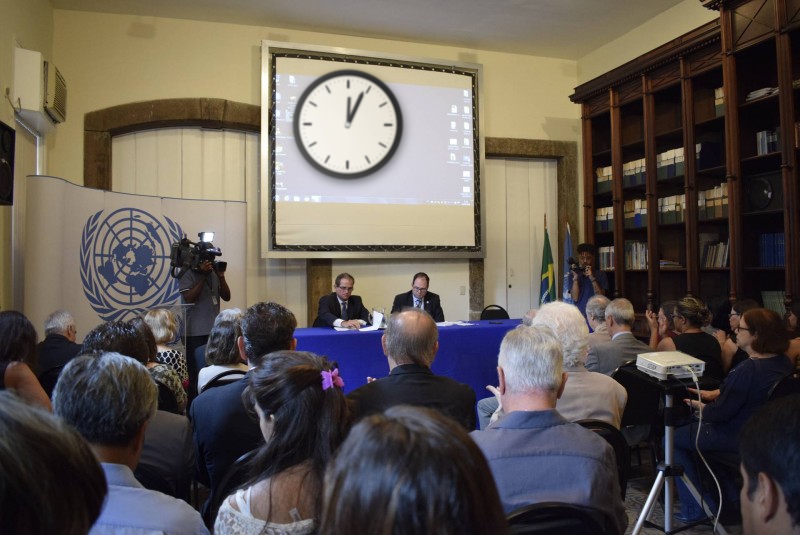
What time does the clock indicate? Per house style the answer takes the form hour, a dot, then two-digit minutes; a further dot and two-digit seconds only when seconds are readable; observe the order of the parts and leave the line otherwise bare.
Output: 12.04
